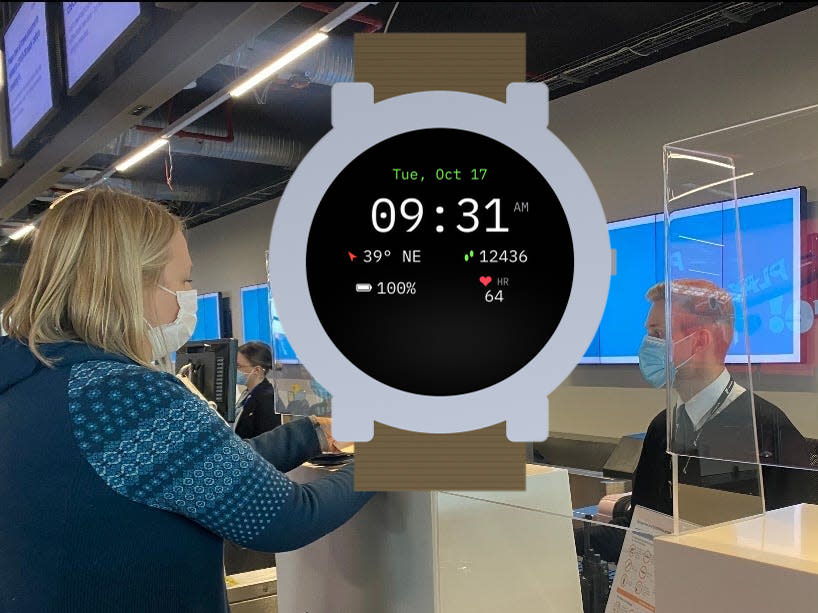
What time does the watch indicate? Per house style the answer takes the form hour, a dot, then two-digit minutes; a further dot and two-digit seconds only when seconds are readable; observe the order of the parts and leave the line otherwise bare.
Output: 9.31
